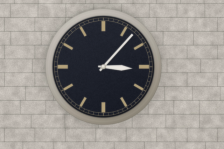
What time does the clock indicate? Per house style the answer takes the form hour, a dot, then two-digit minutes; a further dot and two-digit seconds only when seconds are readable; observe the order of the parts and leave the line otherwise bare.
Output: 3.07
